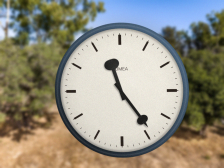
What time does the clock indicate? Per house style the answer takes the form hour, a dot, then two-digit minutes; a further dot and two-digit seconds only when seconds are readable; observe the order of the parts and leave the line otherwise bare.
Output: 11.24
